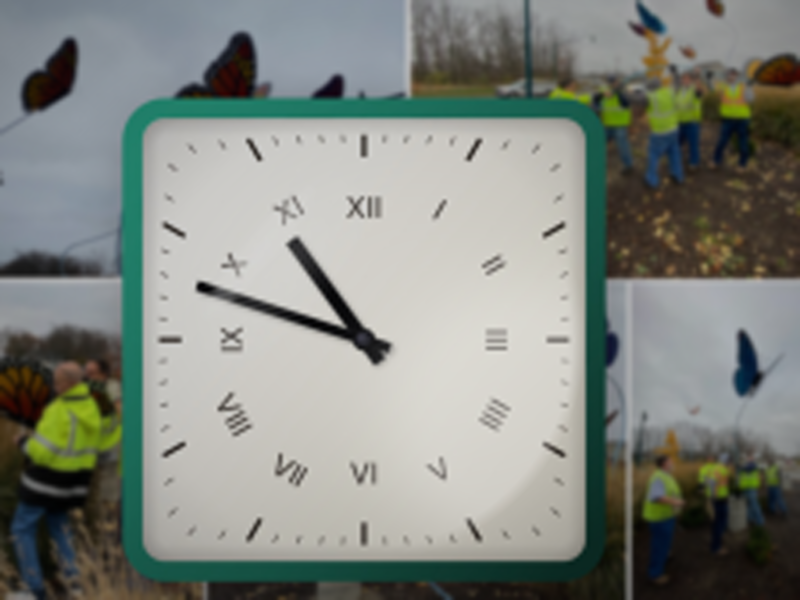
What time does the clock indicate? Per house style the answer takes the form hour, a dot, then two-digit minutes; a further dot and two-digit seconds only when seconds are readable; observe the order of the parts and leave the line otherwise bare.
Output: 10.48
